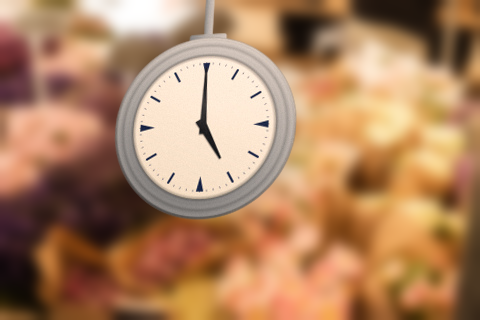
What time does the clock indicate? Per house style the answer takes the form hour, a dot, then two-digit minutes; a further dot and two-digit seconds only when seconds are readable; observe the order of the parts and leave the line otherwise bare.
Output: 5.00
